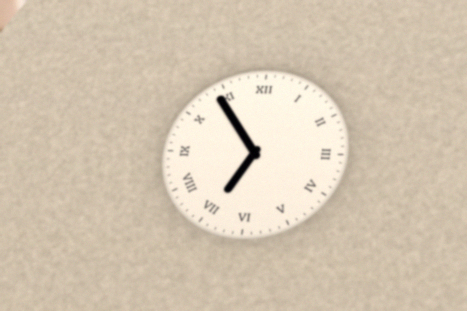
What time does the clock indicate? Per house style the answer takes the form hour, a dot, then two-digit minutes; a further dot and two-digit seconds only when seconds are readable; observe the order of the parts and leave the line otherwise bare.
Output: 6.54
